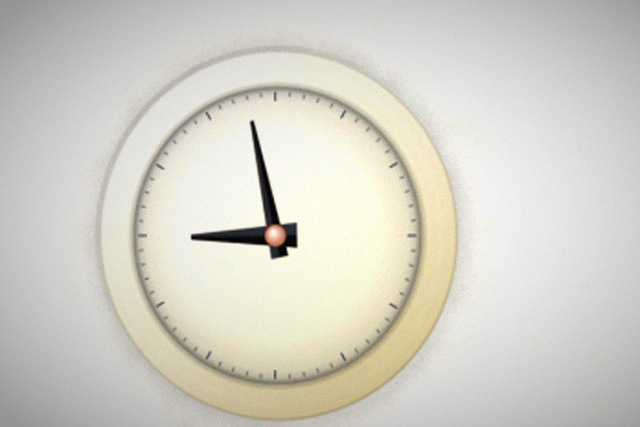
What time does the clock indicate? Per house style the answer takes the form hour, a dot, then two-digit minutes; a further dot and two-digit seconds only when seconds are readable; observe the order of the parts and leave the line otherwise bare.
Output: 8.58
